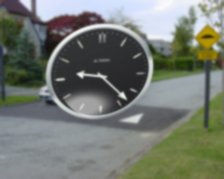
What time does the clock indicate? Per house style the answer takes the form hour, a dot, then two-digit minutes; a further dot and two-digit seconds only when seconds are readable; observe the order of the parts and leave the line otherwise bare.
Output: 9.23
